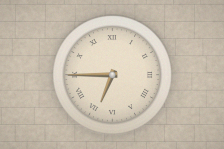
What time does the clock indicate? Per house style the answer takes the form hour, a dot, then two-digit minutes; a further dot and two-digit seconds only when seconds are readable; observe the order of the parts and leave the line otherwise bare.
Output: 6.45
